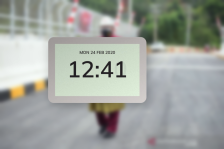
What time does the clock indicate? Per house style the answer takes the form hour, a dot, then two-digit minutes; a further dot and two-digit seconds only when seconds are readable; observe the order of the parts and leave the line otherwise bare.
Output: 12.41
